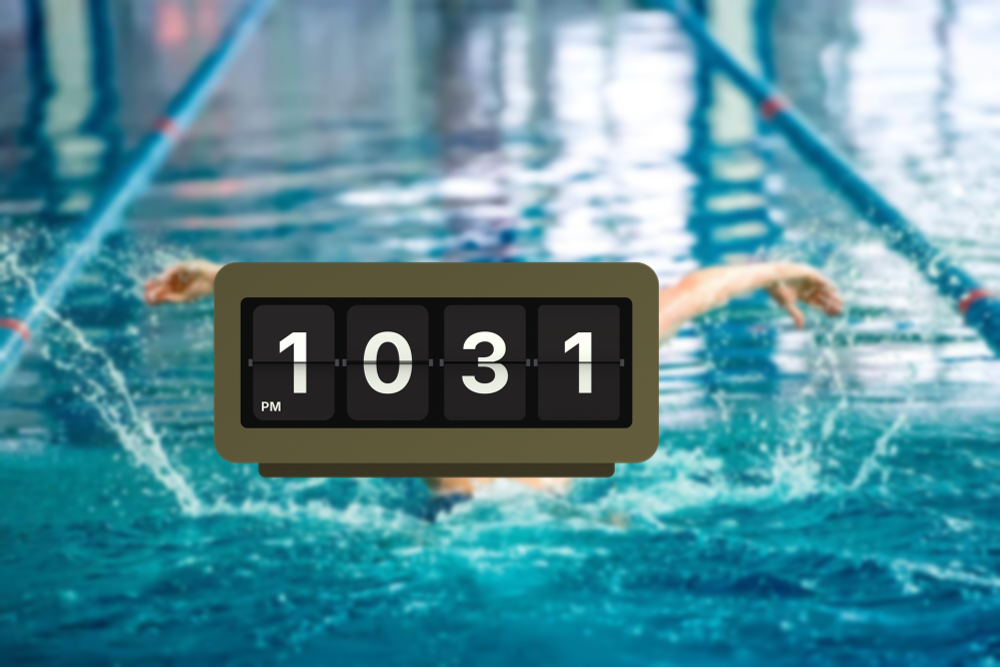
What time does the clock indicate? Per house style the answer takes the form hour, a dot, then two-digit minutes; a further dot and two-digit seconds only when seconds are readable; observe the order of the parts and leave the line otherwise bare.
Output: 10.31
